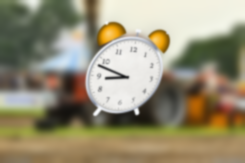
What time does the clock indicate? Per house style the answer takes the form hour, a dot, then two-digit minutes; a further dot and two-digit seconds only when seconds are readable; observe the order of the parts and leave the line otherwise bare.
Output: 8.48
